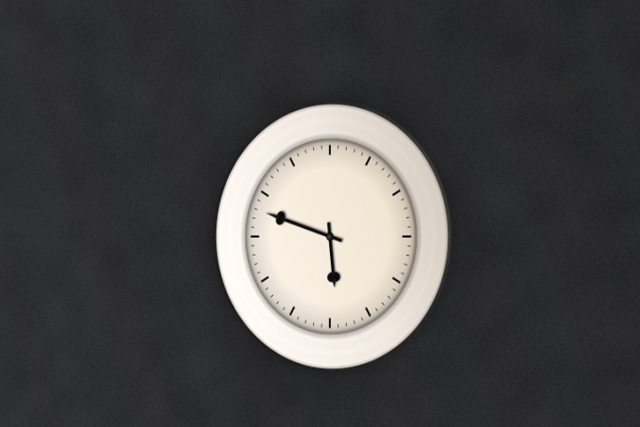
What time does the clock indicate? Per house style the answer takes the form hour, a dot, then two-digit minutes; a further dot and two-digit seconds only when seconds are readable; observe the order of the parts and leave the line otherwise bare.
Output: 5.48
